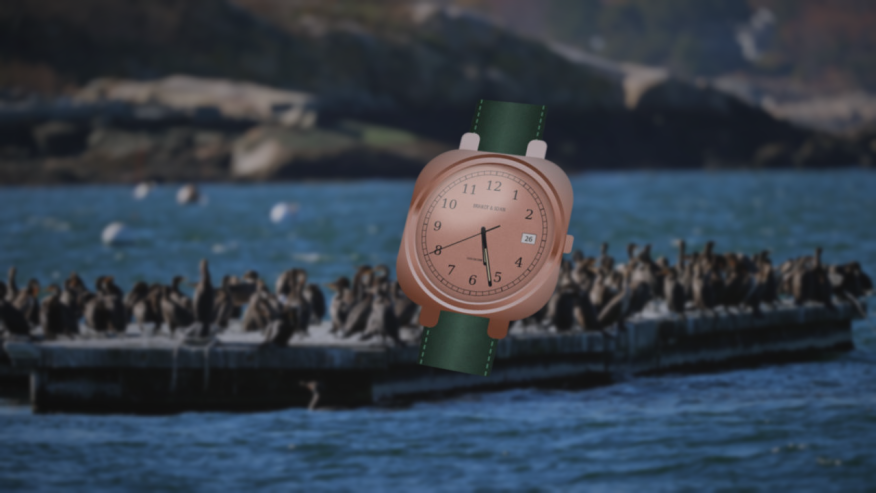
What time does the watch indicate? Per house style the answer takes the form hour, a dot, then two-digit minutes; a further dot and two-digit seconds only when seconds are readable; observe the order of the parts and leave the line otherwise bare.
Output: 5.26.40
